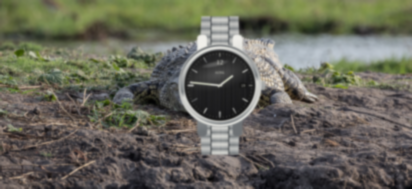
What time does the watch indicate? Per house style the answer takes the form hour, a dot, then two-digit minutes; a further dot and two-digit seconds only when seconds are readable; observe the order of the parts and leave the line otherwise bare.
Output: 1.46
